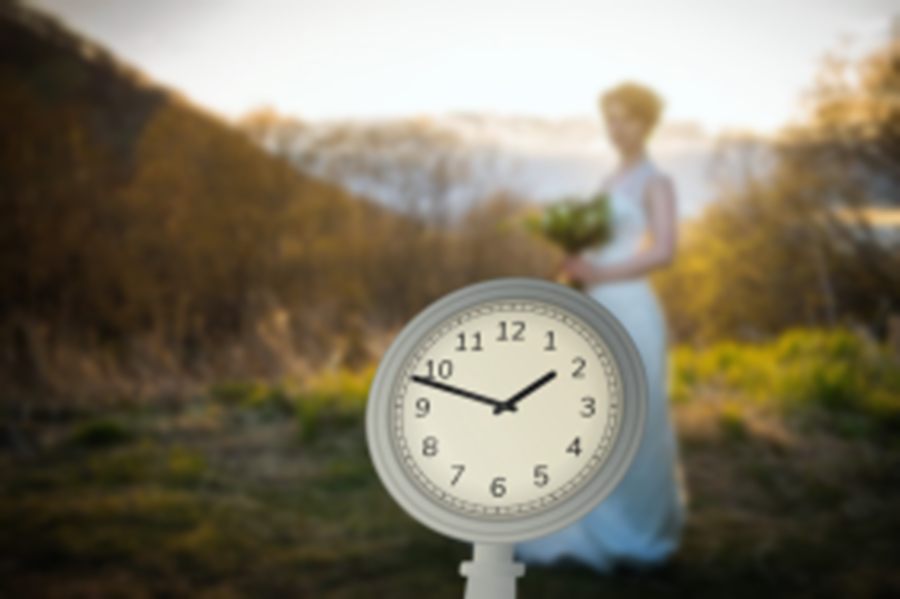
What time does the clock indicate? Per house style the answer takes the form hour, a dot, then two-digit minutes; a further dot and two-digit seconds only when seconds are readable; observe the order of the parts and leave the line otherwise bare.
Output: 1.48
